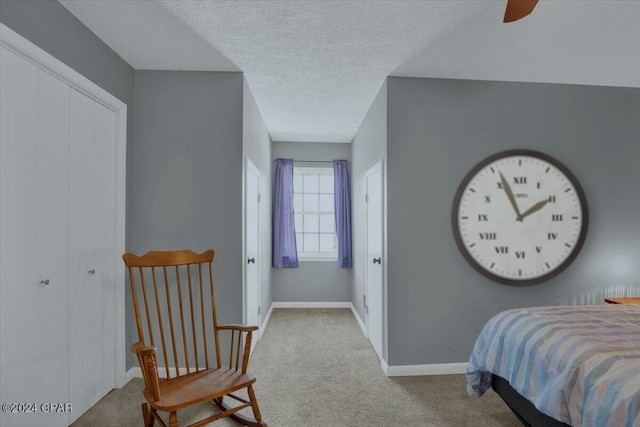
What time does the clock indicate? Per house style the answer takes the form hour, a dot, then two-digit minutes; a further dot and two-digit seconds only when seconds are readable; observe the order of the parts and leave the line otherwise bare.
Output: 1.56
